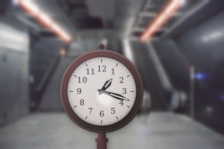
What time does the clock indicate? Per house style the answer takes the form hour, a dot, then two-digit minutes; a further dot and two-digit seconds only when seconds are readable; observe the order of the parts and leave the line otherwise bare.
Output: 1.18
